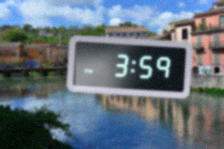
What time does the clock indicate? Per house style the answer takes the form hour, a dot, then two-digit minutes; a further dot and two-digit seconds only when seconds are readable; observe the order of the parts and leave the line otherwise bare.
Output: 3.59
